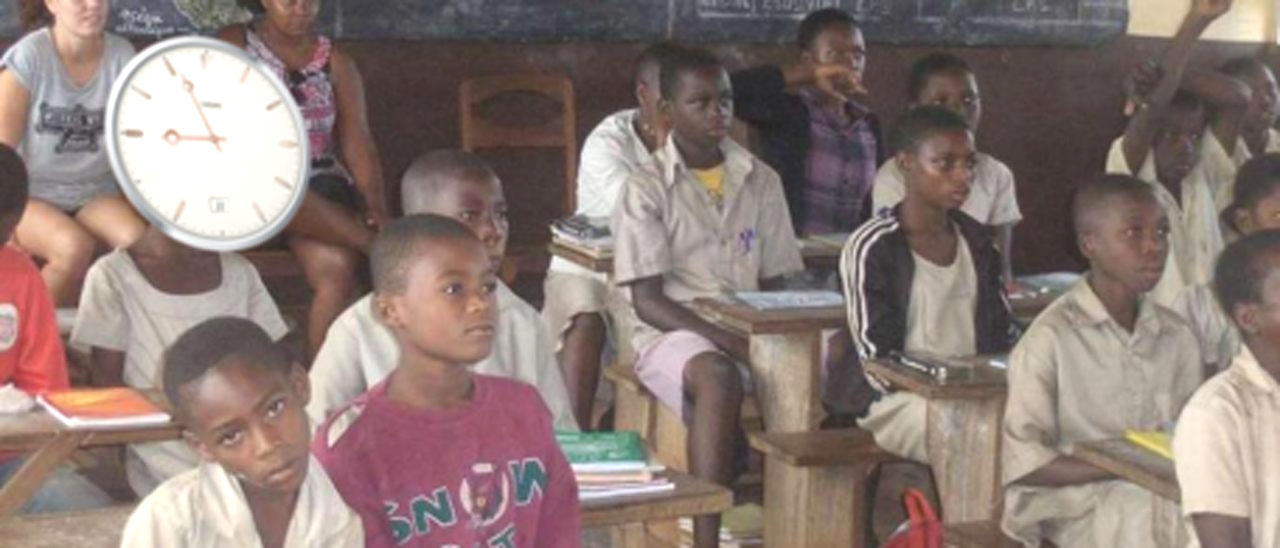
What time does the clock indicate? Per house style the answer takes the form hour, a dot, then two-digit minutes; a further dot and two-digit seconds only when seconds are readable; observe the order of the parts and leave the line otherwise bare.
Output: 8.56
